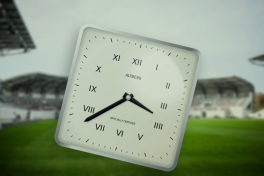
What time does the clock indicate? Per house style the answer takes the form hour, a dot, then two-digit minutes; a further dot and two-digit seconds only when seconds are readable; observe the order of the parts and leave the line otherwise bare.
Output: 3.38
